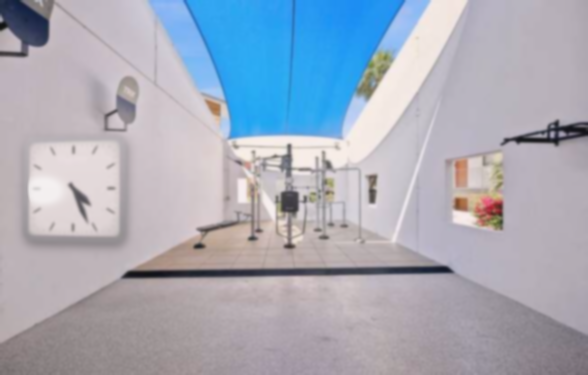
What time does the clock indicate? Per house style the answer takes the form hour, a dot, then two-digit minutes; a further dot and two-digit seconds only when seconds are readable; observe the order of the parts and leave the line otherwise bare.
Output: 4.26
